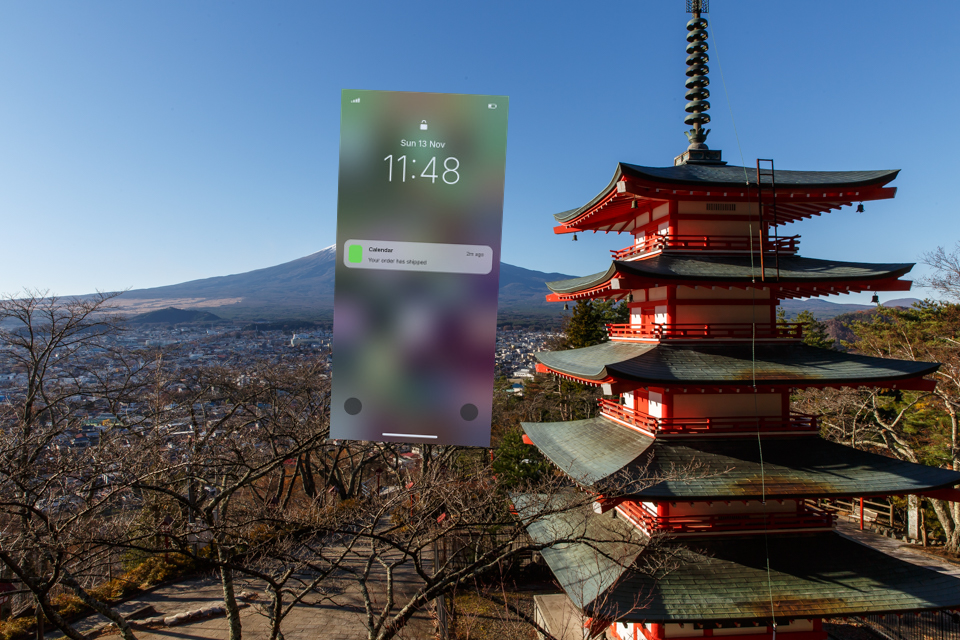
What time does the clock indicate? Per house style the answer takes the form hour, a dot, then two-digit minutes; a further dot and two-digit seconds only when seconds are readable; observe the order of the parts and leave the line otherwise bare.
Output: 11.48
